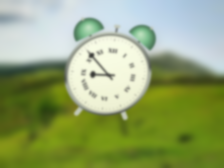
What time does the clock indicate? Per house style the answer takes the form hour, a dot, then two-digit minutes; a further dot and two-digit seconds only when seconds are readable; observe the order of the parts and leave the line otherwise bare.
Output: 8.52
